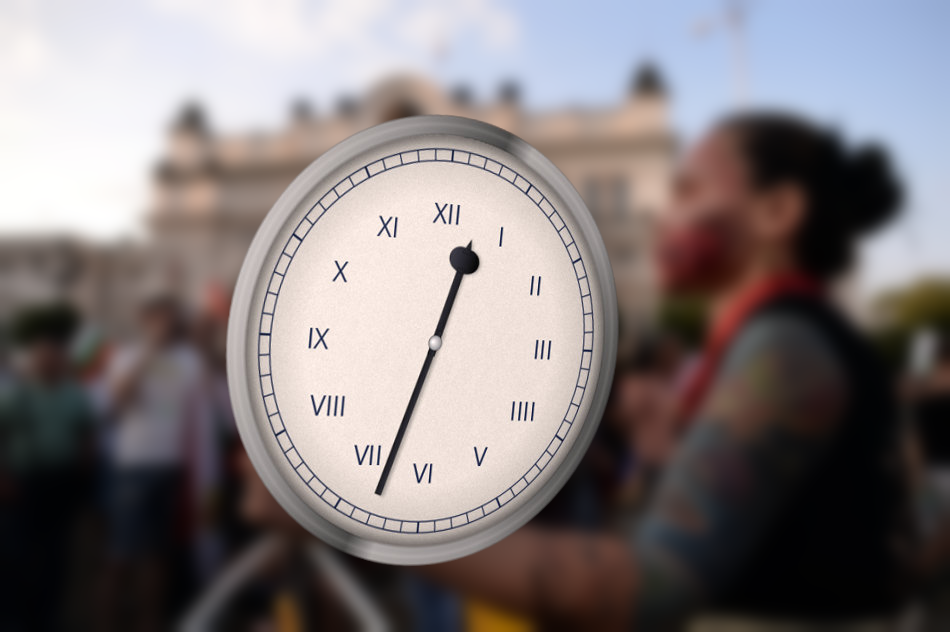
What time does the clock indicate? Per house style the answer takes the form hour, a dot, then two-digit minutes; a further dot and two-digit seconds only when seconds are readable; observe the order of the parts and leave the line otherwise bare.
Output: 12.33
